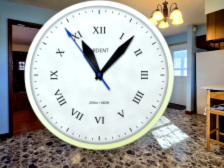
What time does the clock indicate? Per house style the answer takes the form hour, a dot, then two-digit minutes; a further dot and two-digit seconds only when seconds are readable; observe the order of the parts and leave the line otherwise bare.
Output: 11.06.54
